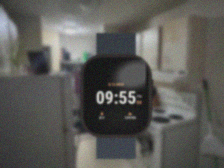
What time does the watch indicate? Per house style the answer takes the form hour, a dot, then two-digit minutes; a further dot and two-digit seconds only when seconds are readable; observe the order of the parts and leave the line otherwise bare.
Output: 9.55
